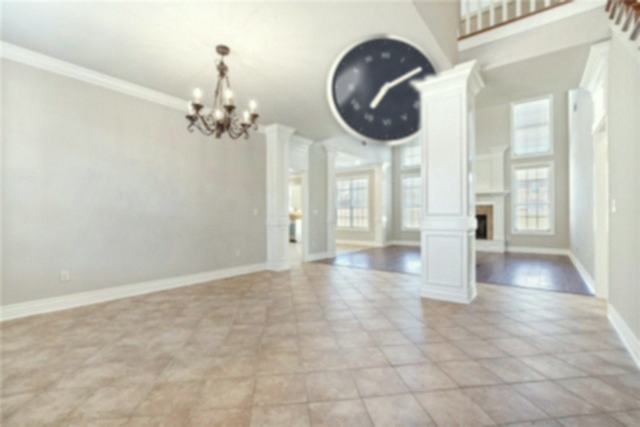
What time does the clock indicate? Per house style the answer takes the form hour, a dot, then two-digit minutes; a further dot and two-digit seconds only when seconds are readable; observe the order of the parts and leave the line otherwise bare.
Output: 7.10
